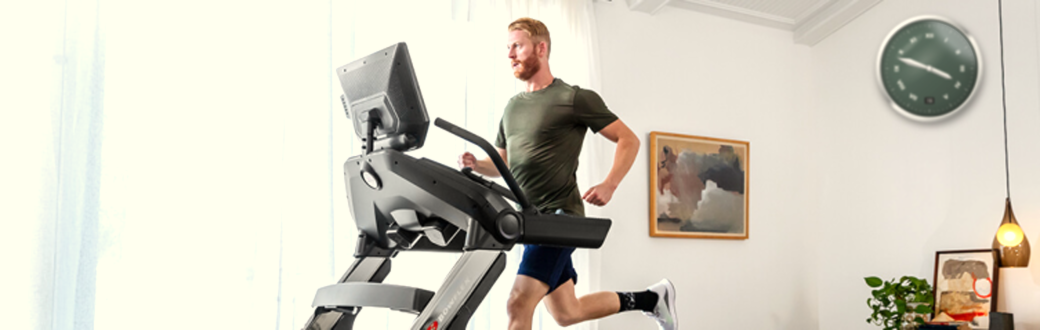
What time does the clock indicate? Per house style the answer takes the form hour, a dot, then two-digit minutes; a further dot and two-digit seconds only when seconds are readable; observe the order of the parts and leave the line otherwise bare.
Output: 3.48
